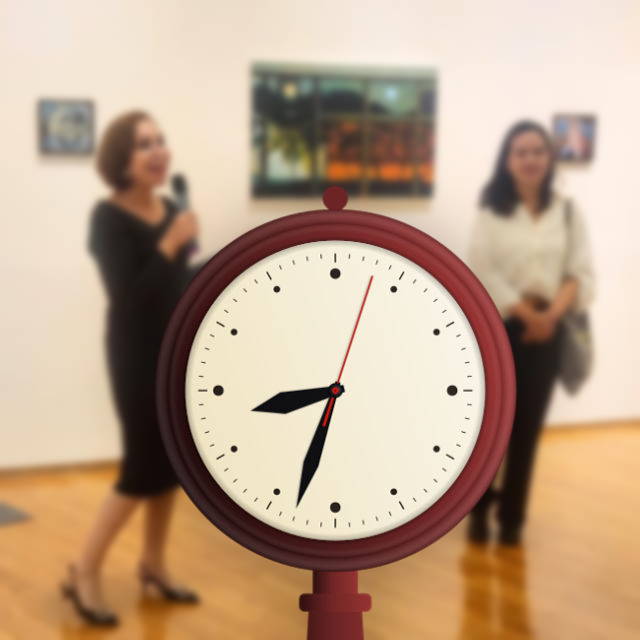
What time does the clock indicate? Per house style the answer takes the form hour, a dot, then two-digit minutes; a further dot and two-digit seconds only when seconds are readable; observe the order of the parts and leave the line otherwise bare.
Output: 8.33.03
